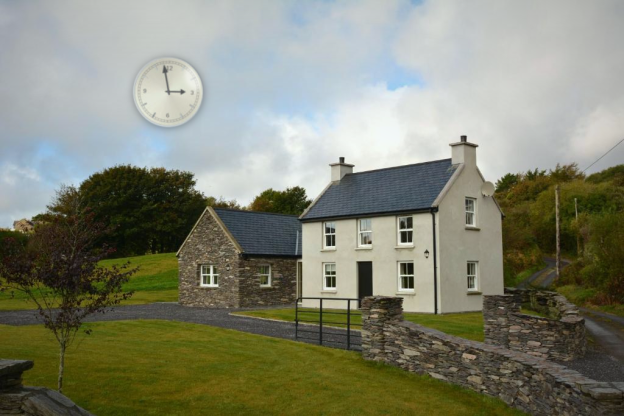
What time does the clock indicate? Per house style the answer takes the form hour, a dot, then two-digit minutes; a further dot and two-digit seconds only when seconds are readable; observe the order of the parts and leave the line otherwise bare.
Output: 2.58
